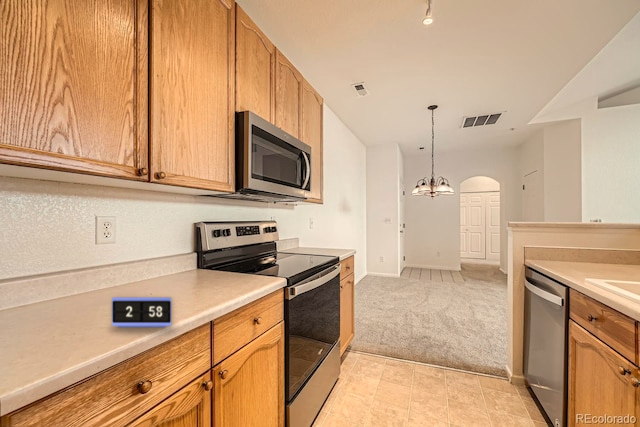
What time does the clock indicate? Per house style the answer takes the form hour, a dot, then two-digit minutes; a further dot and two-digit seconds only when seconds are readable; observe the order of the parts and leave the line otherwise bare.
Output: 2.58
